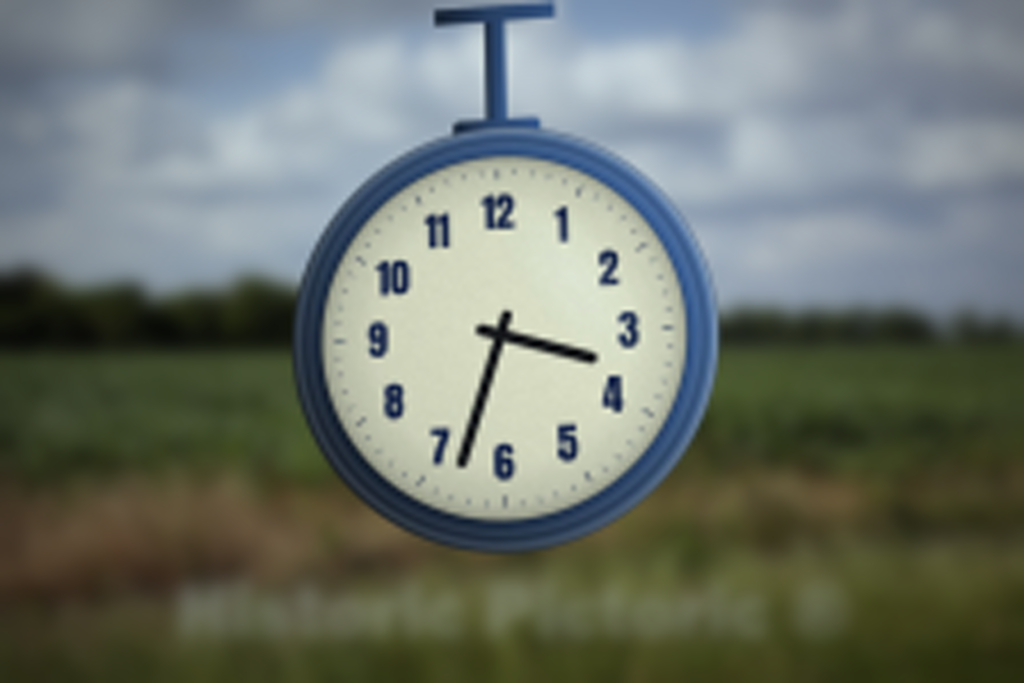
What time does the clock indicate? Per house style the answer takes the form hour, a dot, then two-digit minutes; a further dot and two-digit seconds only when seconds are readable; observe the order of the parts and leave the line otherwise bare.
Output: 3.33
